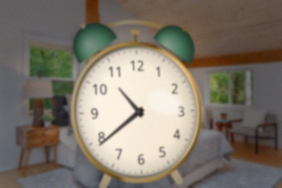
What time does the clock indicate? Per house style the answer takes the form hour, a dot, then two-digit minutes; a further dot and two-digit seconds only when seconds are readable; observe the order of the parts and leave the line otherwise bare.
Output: 10.39
